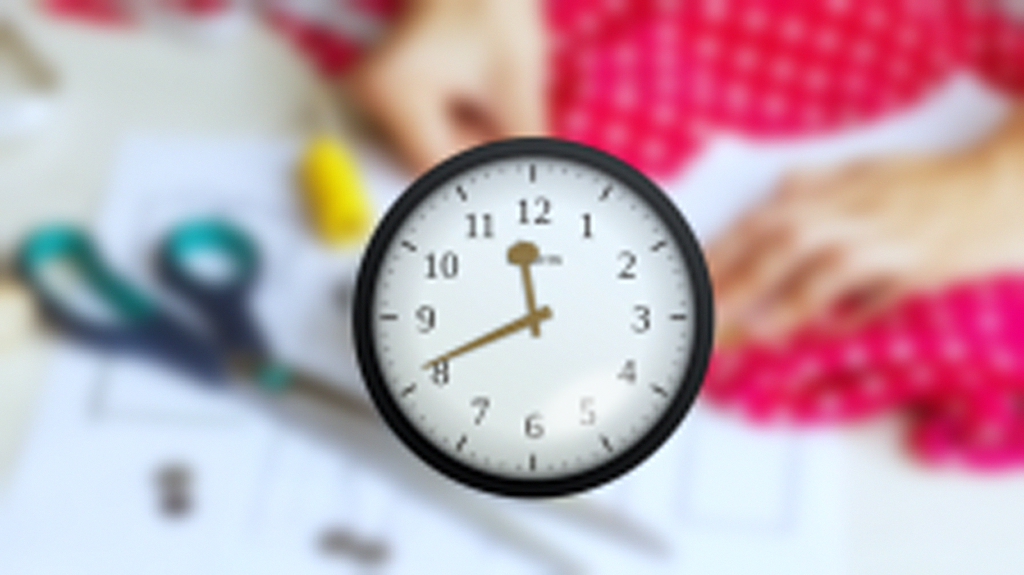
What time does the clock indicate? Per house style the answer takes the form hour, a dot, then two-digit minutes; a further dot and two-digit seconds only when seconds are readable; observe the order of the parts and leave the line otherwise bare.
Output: 11.41
